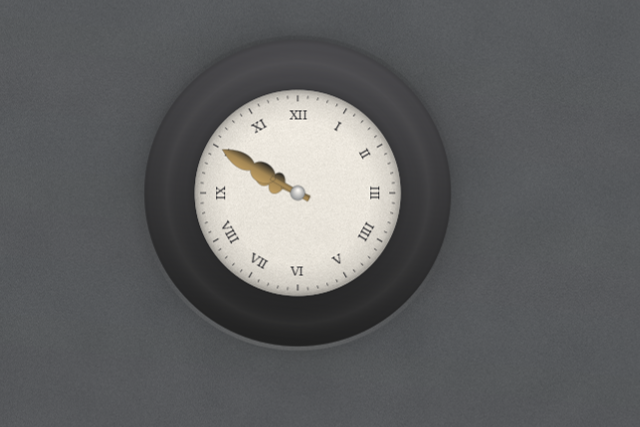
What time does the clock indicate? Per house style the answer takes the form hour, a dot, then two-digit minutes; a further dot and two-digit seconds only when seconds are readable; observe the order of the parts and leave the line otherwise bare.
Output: 9.50
